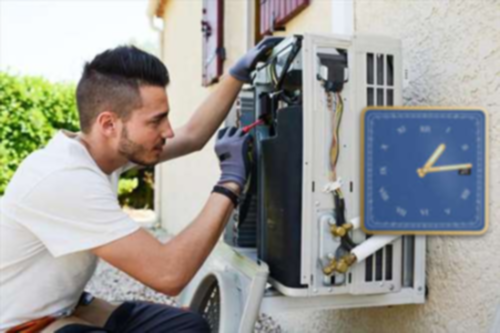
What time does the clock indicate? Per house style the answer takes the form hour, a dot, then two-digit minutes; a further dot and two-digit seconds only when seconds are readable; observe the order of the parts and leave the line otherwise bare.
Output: 1.14
